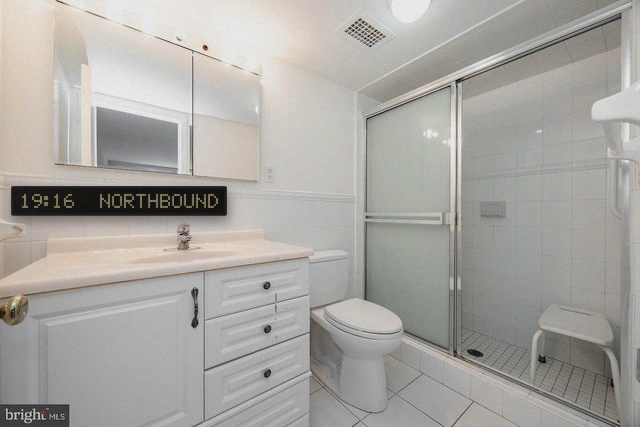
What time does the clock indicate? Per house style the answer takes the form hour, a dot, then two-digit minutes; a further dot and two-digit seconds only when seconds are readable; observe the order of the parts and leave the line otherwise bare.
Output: 19.16
